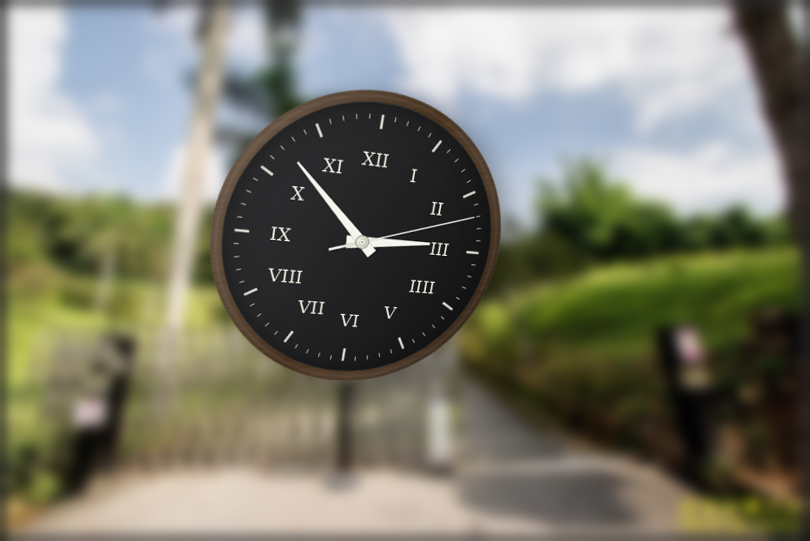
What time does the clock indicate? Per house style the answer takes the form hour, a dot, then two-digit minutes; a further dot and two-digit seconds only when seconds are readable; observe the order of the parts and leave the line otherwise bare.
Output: 2.52.12
